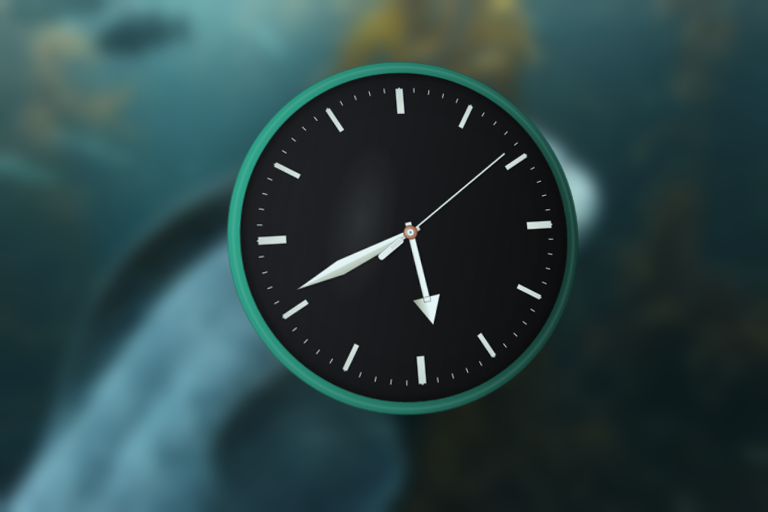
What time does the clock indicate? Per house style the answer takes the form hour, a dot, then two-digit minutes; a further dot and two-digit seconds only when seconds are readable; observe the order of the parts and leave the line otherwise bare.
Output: 5.41.09
